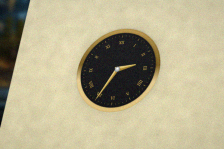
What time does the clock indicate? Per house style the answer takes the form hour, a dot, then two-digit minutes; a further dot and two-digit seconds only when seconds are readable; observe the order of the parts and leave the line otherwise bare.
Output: 2.35
